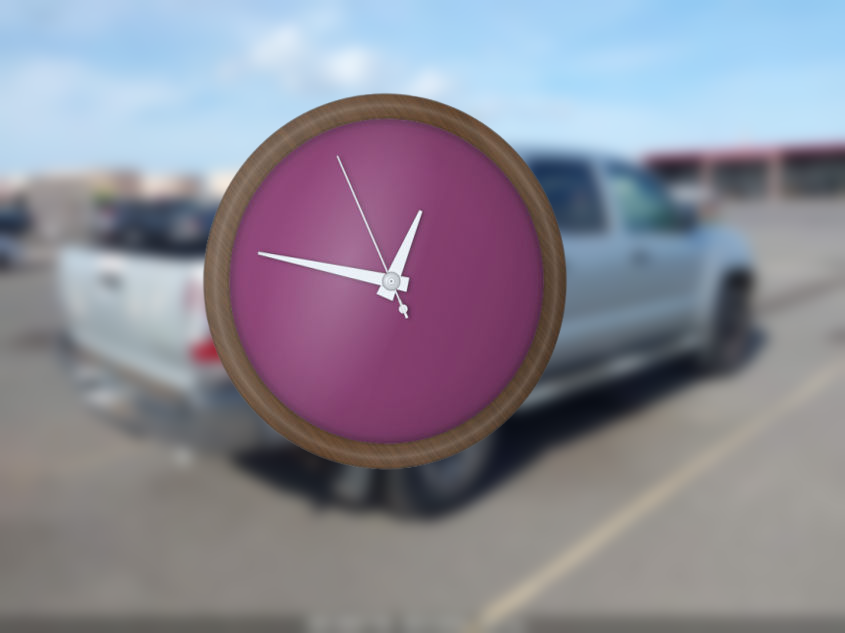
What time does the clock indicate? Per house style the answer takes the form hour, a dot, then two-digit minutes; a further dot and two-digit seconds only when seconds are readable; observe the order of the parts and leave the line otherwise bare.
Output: 12.46.56
